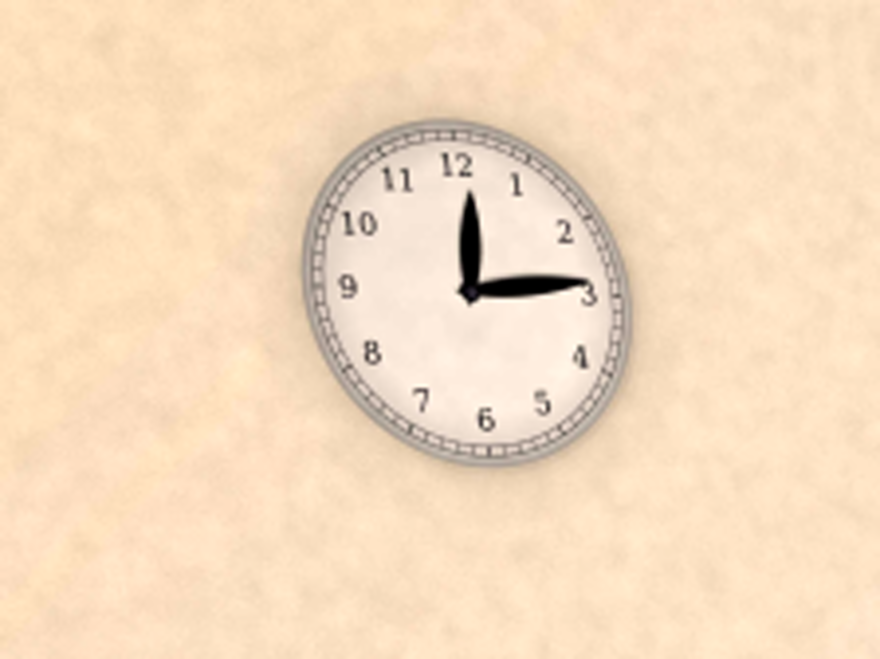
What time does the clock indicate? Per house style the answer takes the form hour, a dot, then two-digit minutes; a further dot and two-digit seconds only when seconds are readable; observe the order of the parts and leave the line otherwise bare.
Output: 12.14
